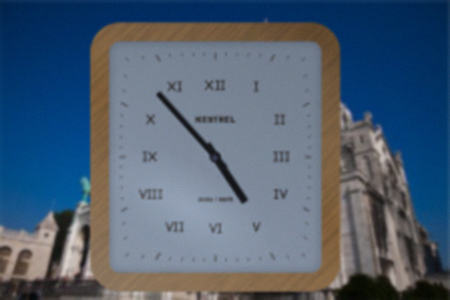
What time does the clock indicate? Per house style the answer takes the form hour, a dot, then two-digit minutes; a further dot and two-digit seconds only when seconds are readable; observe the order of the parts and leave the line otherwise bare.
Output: 4.53
